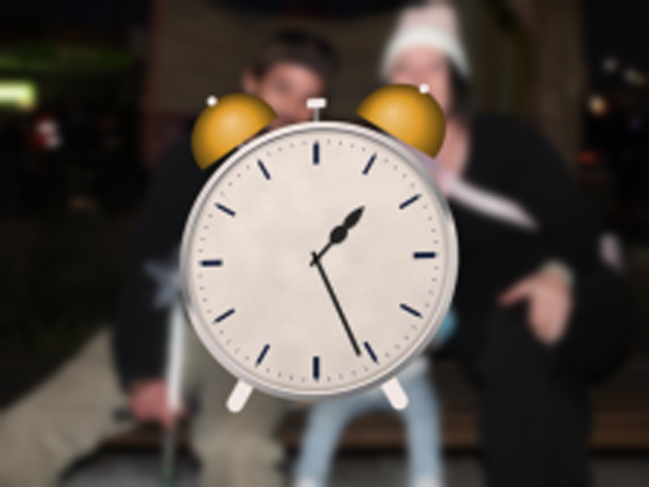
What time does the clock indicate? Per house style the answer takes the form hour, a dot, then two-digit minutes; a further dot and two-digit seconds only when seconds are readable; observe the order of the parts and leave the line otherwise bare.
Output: 1.26
